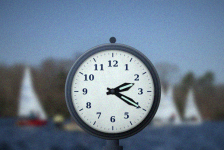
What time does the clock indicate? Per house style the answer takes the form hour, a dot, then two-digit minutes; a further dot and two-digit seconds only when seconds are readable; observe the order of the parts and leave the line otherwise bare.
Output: 2.20
